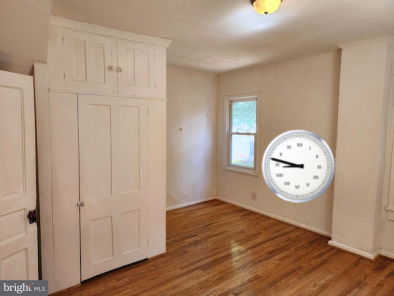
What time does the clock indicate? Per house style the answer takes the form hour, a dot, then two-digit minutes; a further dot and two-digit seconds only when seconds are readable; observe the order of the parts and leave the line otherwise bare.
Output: 8.47
